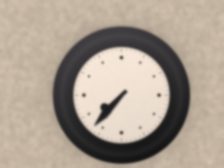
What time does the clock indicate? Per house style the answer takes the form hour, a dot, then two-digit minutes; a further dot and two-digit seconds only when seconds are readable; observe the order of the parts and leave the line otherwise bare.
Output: 7.37
